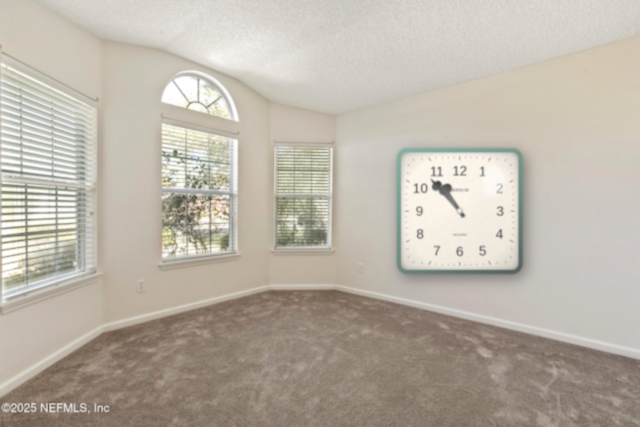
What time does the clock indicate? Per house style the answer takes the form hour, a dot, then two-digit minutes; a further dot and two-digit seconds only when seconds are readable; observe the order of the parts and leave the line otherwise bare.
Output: 10.53
